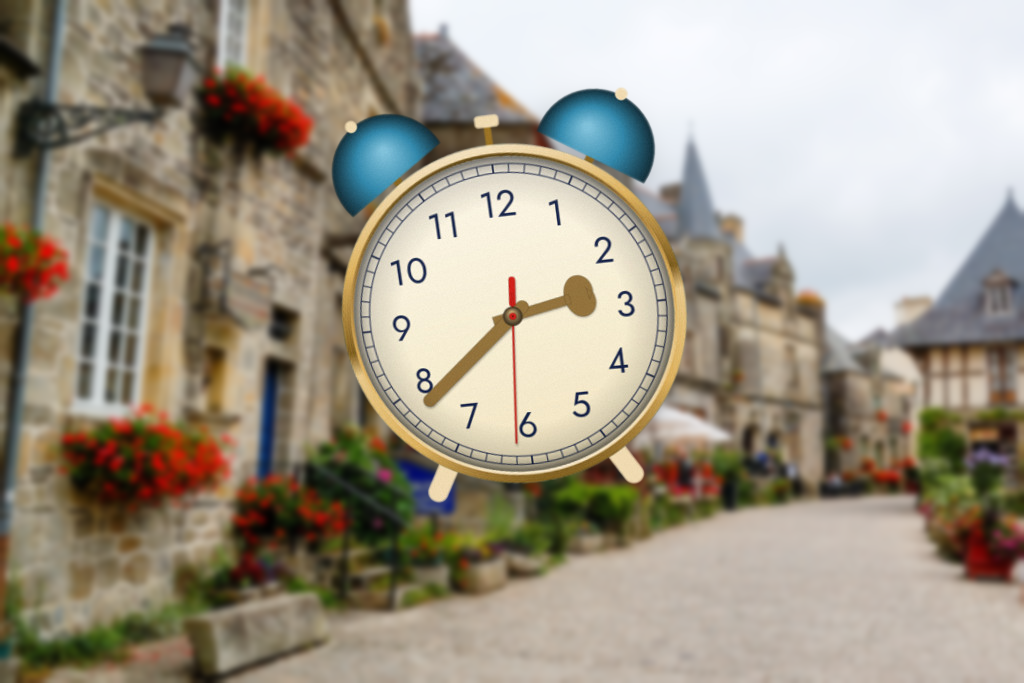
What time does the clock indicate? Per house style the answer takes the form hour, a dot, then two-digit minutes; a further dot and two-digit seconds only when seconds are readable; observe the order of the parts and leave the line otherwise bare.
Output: 2.38.31
